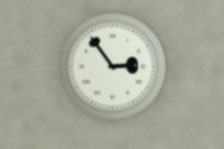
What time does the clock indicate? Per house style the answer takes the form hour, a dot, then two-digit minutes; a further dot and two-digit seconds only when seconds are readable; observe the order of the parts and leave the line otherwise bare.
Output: 2.54
